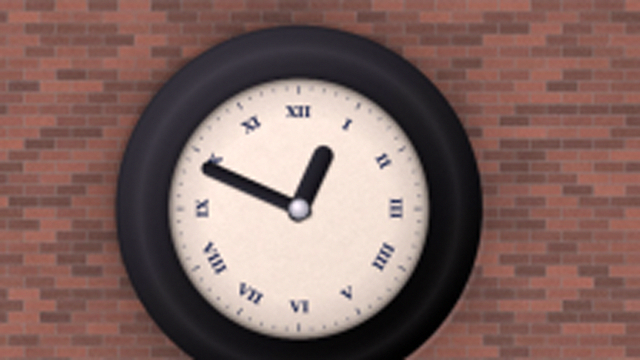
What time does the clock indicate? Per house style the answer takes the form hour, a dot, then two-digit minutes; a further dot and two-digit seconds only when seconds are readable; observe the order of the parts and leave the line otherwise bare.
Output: 12.49
